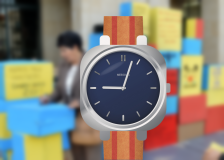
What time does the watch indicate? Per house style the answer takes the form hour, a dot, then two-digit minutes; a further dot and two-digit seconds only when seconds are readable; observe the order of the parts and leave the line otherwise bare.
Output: 9.03
